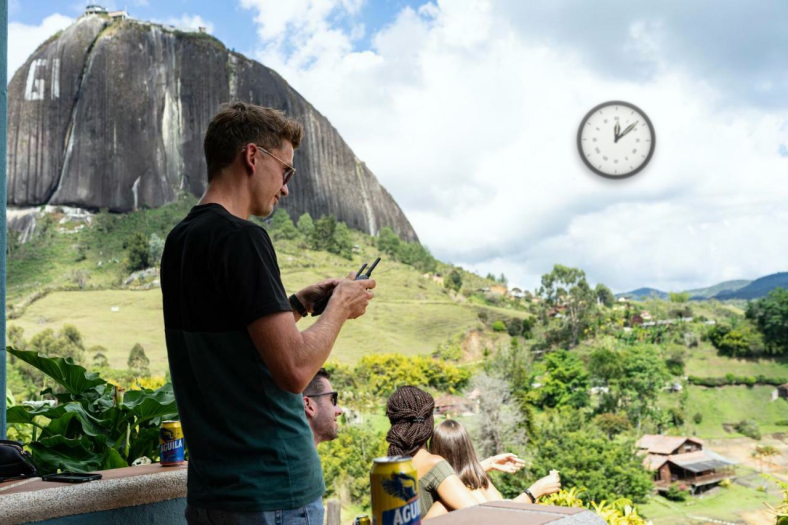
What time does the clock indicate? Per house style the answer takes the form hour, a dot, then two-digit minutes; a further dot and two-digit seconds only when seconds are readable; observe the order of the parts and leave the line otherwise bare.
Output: 12.08
